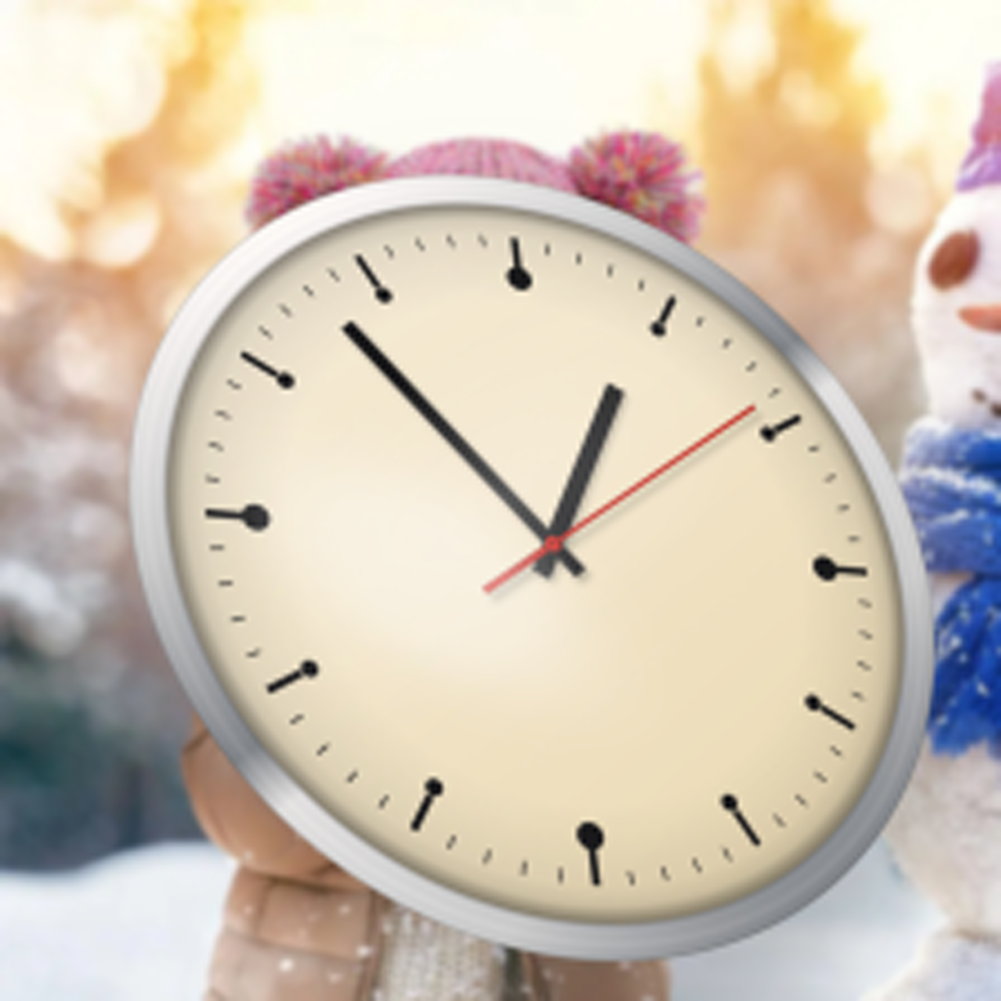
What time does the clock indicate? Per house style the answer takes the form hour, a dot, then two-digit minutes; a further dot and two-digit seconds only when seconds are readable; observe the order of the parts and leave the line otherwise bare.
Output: 12.53.09
